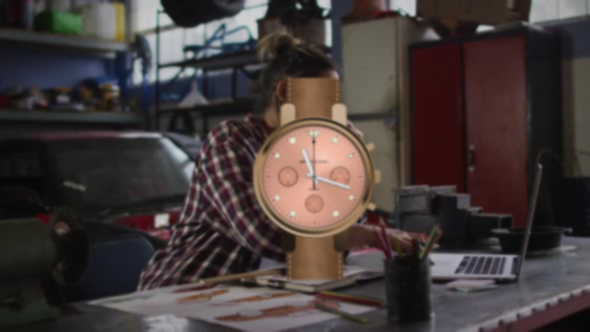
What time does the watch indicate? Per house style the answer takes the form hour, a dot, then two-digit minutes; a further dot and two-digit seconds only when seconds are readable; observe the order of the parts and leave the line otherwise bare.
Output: 11.18
